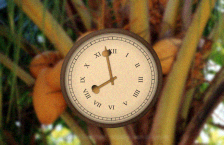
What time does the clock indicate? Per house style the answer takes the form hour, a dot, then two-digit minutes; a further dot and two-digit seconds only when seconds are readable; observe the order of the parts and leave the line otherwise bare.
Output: 7.58
